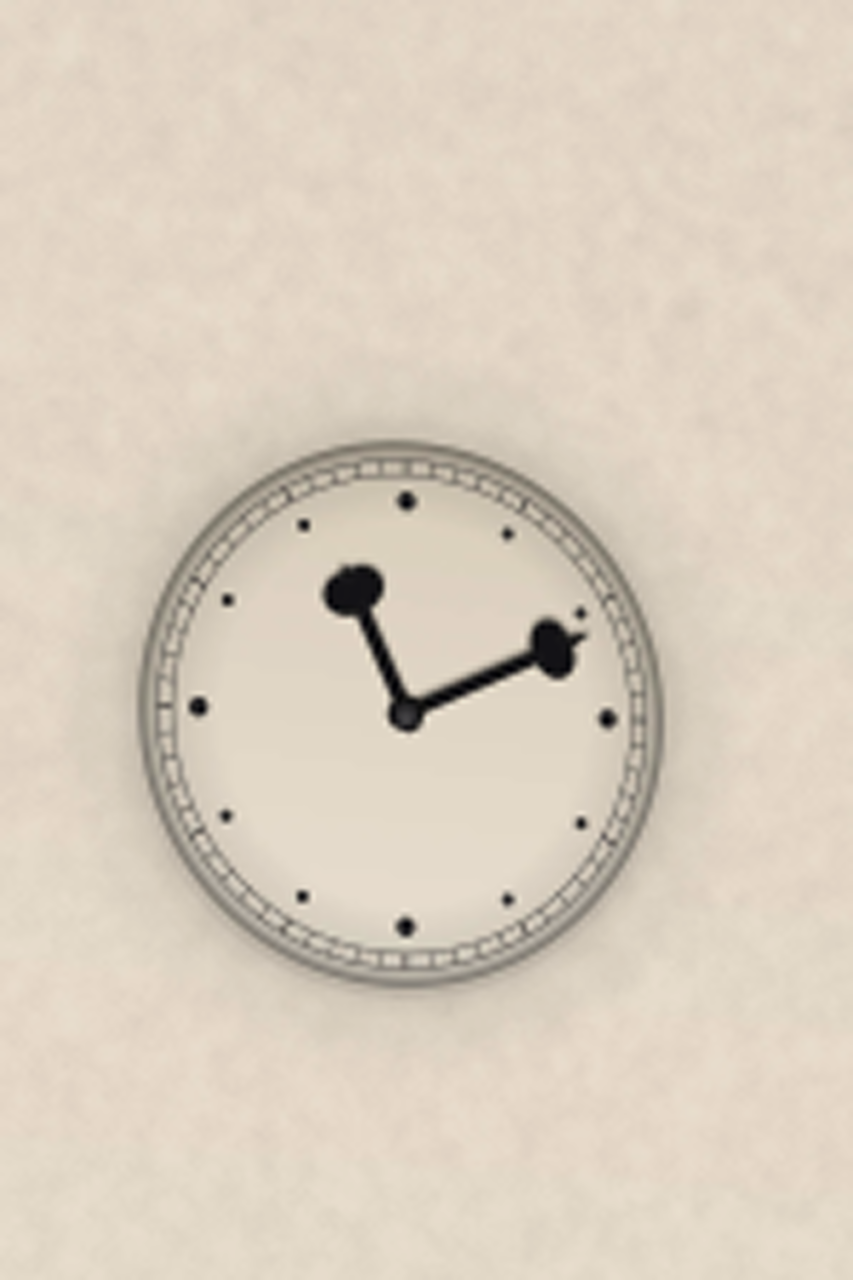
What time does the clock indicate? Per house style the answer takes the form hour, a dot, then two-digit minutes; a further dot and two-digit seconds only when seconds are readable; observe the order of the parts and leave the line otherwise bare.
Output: 11.11
